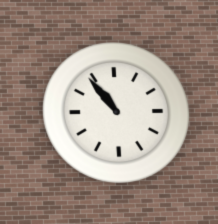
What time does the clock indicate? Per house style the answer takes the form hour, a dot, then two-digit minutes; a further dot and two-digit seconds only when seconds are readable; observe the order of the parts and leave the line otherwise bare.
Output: 10.54
